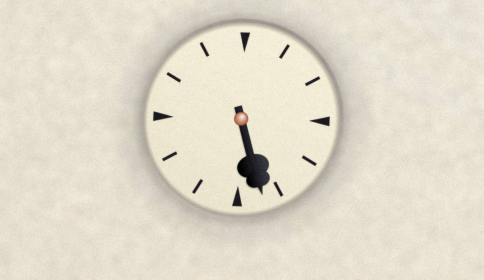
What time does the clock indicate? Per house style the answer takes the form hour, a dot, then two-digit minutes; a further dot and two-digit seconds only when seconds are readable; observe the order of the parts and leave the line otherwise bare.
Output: 5.27
